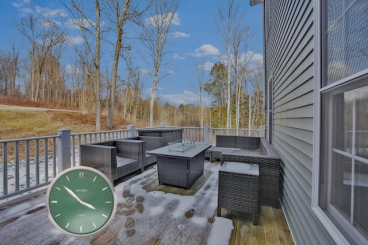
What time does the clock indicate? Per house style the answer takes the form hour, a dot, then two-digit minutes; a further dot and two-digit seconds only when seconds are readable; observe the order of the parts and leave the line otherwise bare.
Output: 3.52
